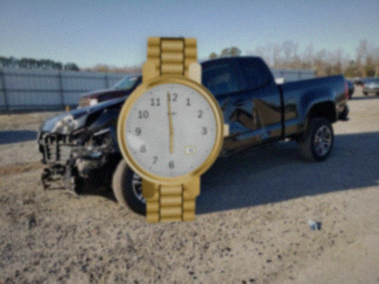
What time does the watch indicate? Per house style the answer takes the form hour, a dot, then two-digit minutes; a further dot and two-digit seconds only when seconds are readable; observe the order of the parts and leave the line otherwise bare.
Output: 5.59
